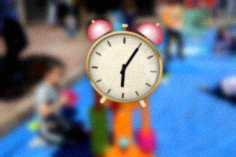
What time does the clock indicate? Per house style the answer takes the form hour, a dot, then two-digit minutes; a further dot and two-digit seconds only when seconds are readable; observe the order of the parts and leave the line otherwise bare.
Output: 6.05
